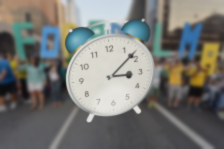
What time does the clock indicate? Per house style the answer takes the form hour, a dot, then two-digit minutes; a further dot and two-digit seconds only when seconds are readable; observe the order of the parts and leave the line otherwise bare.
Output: 3.08
